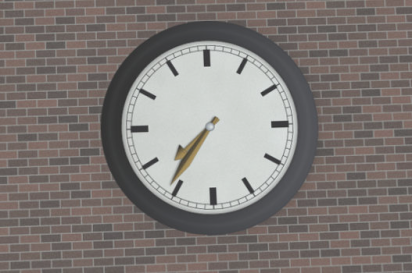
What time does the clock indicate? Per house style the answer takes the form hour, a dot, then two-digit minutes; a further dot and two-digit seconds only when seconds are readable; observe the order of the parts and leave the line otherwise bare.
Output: 7.36
